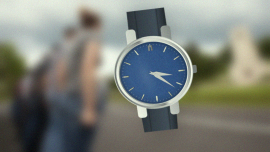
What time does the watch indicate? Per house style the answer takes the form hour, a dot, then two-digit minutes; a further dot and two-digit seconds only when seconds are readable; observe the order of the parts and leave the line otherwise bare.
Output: 3.22
